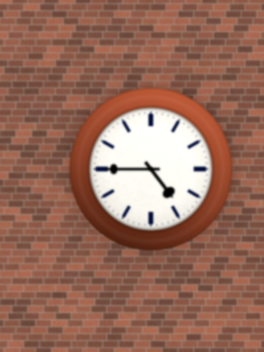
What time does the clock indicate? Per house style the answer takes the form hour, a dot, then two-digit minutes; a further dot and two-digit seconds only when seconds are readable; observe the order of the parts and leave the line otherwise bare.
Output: 4.45
